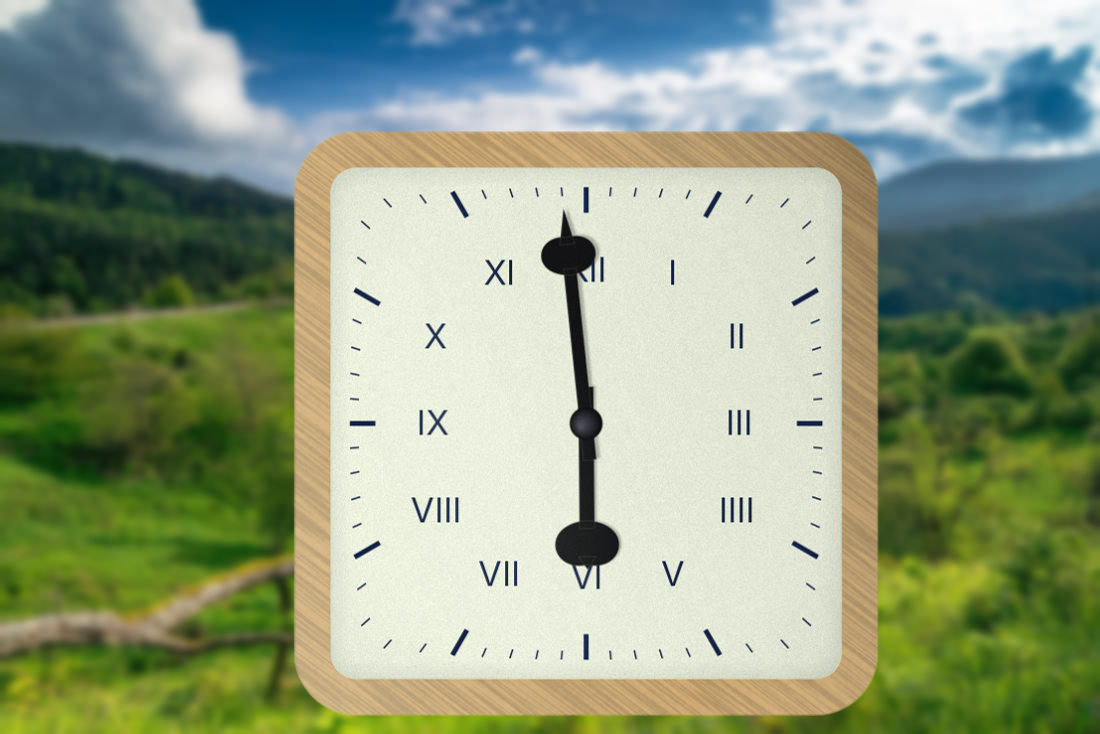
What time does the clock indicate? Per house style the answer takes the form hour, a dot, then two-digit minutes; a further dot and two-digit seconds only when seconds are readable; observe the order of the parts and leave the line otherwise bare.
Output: 5.59
